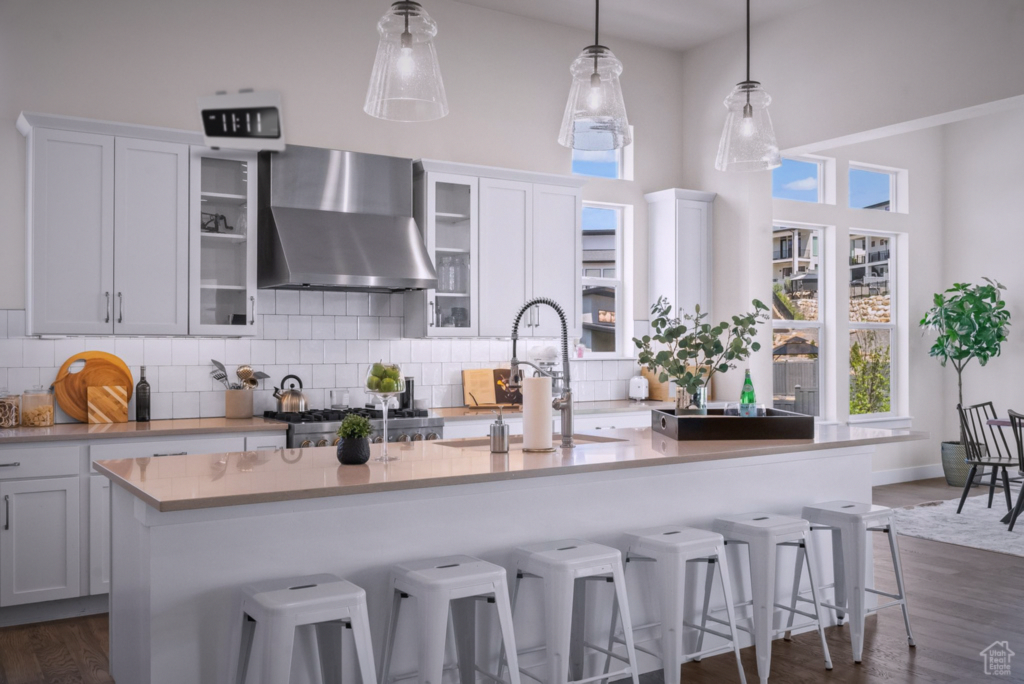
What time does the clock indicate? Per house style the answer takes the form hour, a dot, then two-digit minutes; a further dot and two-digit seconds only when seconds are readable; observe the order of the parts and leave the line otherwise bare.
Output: 11.11
